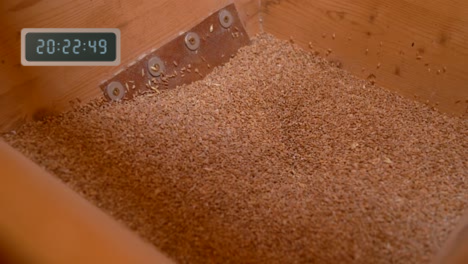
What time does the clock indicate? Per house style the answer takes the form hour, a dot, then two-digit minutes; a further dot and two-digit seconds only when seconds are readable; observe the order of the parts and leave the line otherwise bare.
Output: 20.22.49
